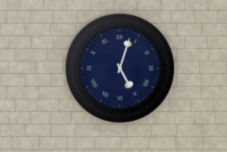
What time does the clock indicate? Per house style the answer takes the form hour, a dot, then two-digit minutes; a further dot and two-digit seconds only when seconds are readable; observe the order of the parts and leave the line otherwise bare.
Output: 5.03
